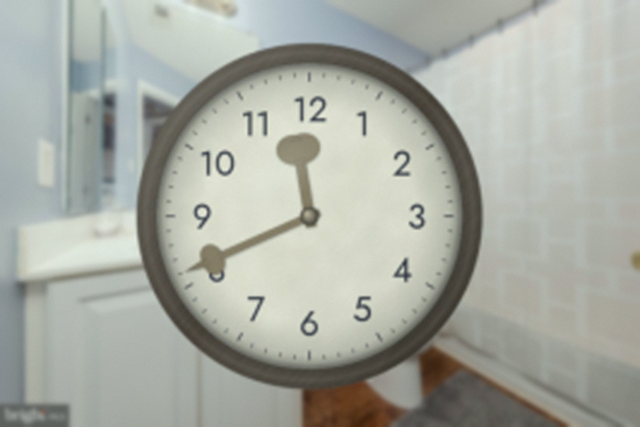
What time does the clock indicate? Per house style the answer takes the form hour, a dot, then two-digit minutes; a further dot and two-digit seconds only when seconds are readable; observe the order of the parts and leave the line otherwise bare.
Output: 11.41
